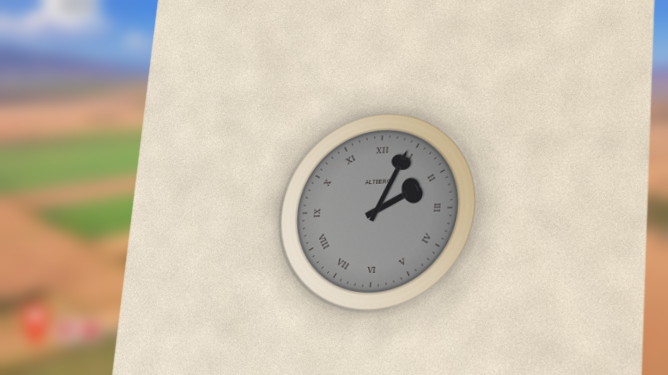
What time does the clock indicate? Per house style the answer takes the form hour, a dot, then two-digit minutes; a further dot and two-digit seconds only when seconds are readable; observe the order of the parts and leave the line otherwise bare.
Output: 2.04
